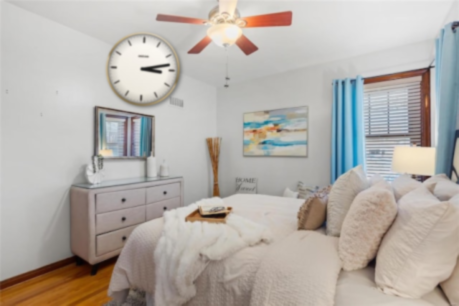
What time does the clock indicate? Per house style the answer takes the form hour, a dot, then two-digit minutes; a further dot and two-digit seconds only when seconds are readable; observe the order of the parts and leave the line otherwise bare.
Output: 3.13
